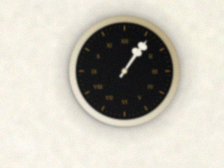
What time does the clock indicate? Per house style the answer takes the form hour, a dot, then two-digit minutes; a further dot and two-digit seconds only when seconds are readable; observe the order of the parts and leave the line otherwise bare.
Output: 1.06
